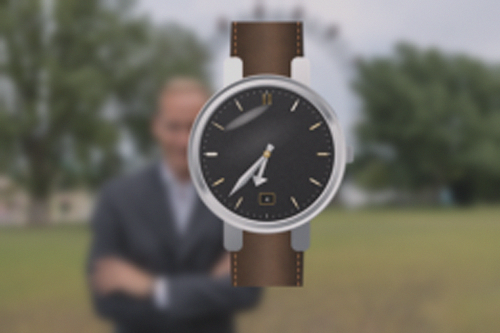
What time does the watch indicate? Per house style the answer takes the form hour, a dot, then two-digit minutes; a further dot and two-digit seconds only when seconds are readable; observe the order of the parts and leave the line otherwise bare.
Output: 6.37
